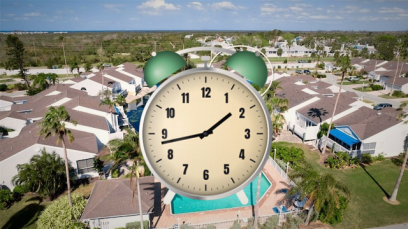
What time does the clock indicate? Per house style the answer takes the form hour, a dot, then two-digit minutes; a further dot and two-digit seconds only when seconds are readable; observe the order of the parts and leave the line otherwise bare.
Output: 1.43
